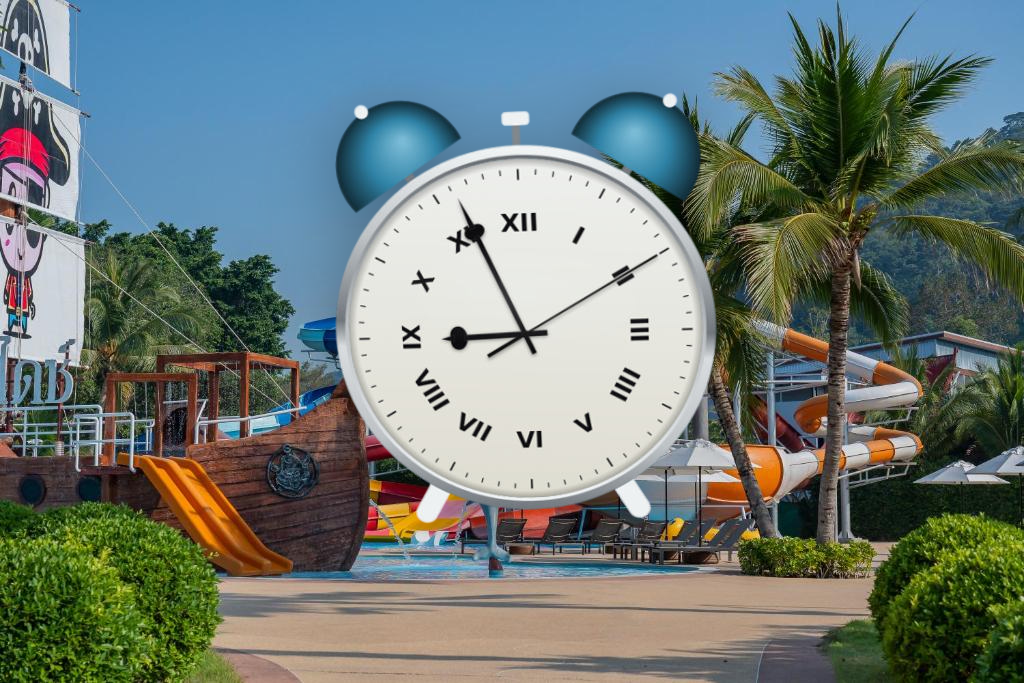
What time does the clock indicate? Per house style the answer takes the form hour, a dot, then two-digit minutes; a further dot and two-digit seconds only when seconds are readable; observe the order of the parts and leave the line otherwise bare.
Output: 8.56.10
